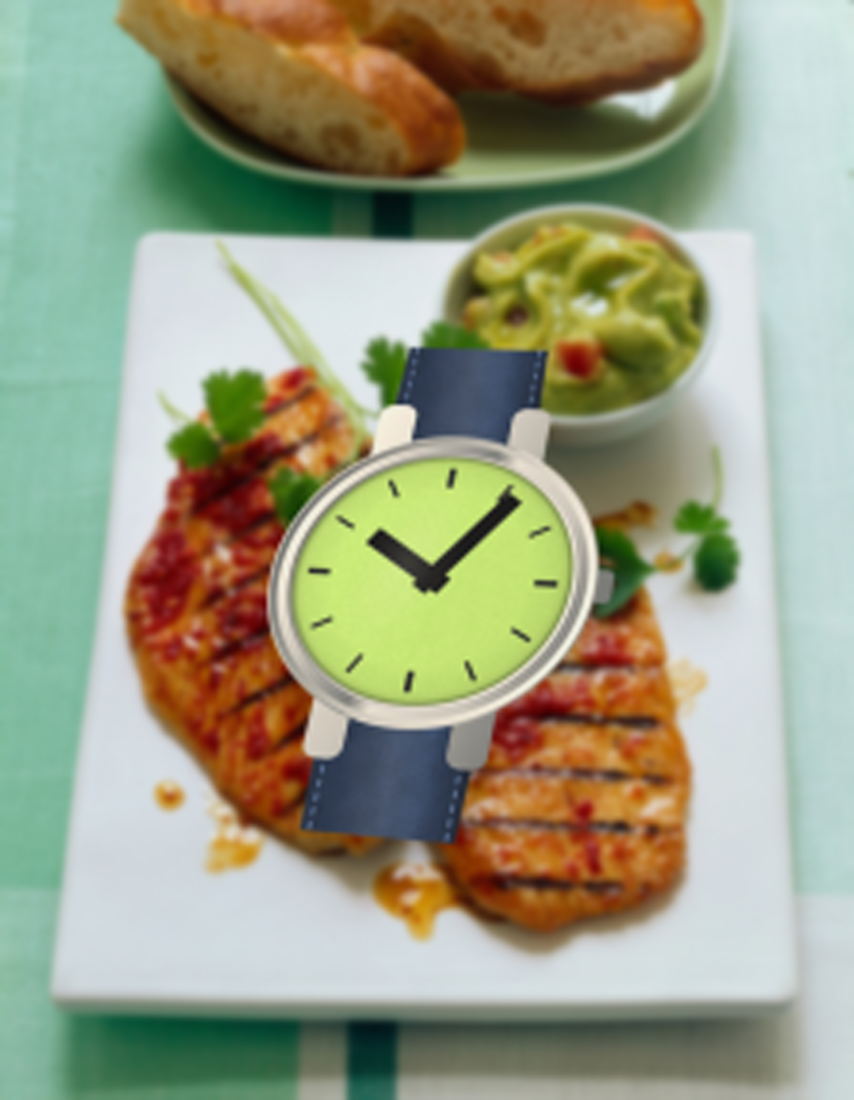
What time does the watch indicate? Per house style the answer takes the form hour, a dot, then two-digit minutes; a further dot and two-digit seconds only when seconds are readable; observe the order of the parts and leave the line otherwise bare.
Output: 10.06
